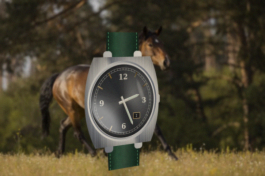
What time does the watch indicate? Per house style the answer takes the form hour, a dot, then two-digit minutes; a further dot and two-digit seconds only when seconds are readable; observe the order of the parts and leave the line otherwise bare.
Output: 2.26
